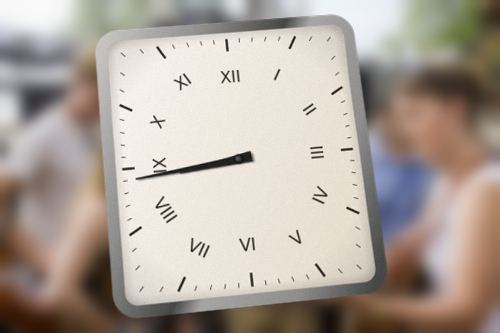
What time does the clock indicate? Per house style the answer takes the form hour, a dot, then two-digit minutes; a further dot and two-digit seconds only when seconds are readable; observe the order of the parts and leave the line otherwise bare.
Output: 8.44
